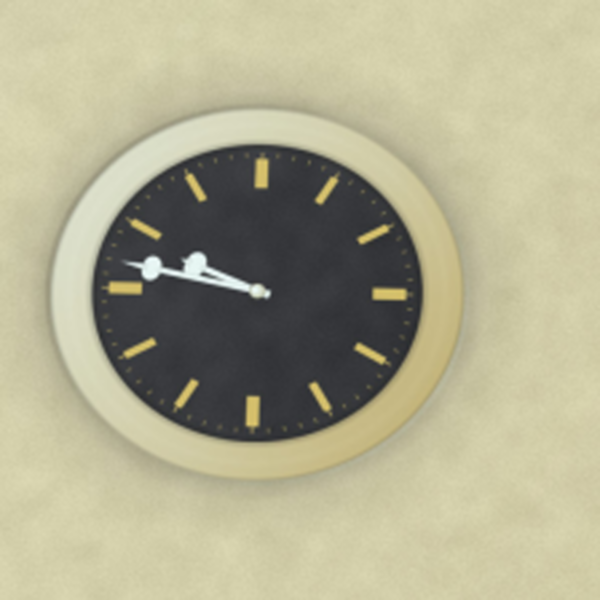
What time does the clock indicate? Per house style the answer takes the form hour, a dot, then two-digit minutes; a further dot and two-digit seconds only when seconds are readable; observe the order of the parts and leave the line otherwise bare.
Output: 9.47
